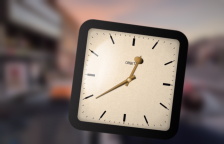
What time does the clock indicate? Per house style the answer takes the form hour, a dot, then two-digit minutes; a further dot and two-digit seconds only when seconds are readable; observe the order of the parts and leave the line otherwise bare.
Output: 12.39
